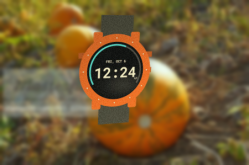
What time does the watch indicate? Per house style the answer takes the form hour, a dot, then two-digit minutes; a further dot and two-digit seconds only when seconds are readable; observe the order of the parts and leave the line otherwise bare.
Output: 12.24
